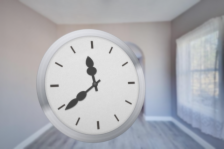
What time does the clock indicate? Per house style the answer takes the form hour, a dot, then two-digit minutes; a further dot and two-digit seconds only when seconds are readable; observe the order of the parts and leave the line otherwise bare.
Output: 11.39
